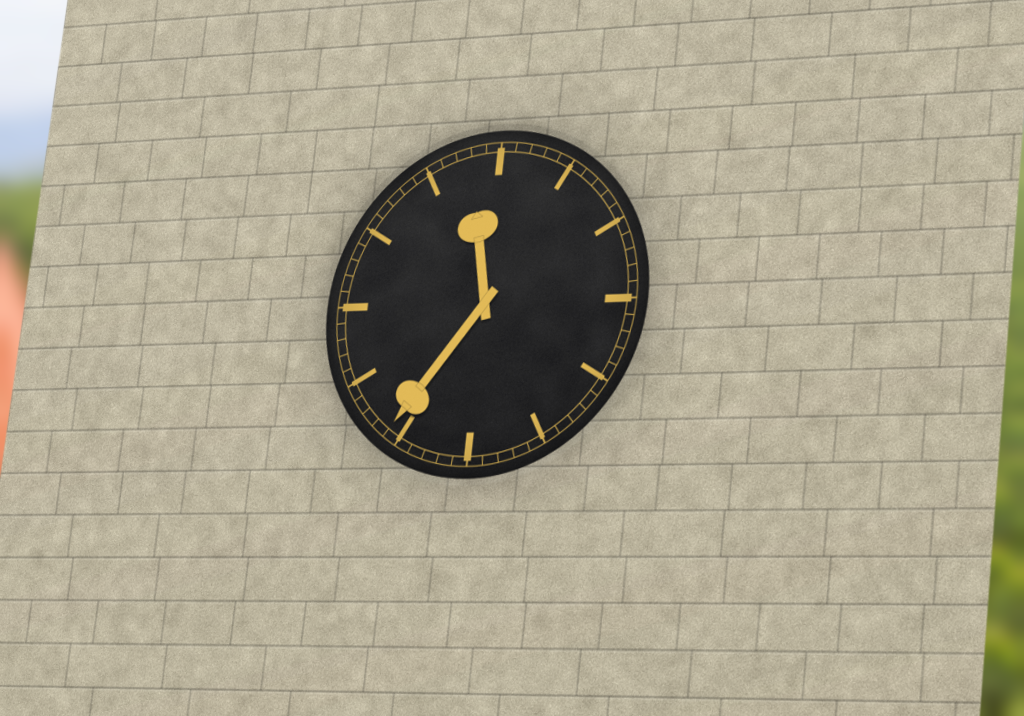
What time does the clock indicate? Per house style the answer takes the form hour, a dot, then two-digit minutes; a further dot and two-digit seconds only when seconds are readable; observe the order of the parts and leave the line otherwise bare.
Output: 11.36
